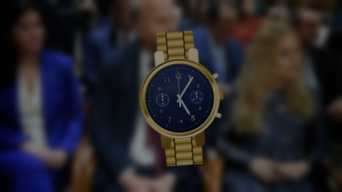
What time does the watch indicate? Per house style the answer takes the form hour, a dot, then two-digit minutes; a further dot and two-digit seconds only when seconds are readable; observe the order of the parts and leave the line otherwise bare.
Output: 5.06
